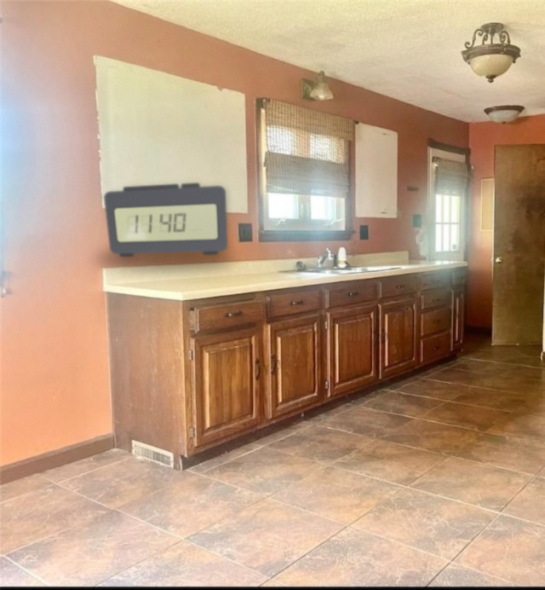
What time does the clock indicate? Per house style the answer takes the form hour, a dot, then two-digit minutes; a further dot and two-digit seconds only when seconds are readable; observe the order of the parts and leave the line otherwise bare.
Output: 11.40
